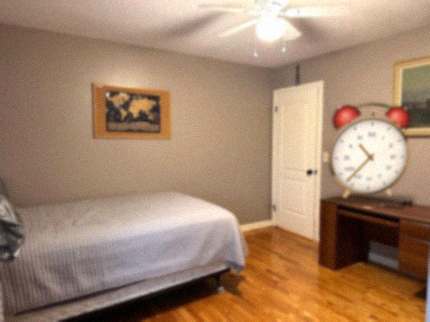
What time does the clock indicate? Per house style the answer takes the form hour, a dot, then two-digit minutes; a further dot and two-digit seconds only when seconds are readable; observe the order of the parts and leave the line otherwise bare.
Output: 10.37
